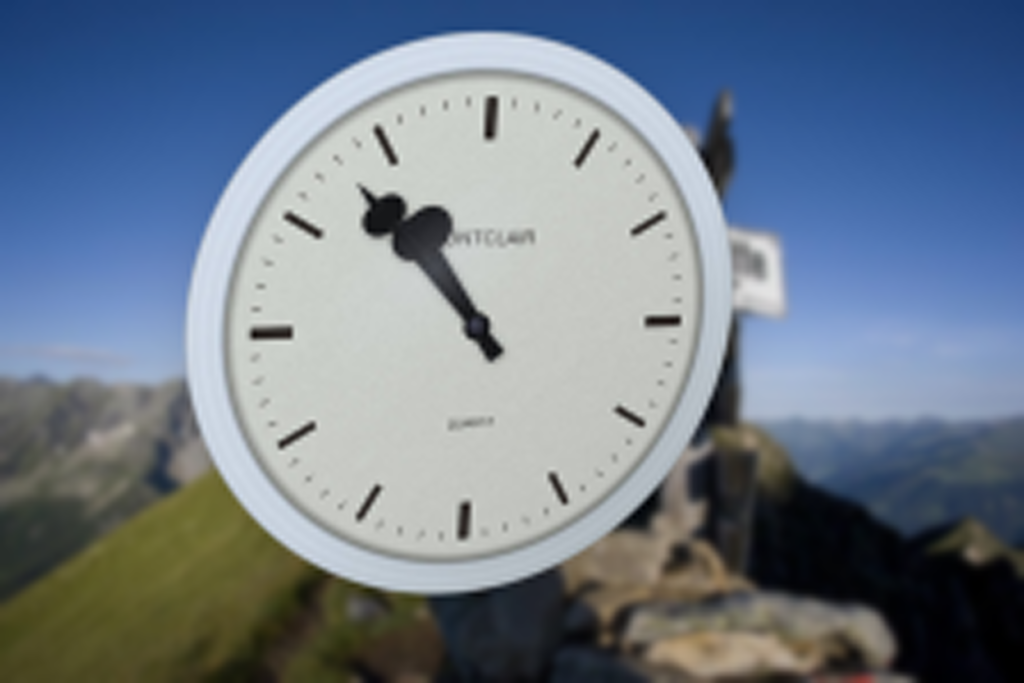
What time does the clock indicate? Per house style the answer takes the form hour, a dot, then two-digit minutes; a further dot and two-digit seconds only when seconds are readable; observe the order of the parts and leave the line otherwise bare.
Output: 10.53
